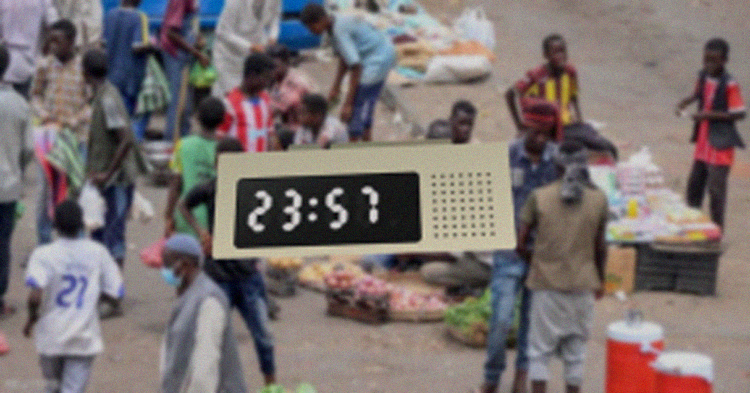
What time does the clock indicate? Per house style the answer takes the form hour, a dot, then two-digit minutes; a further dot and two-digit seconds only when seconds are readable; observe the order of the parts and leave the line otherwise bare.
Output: 23.57
